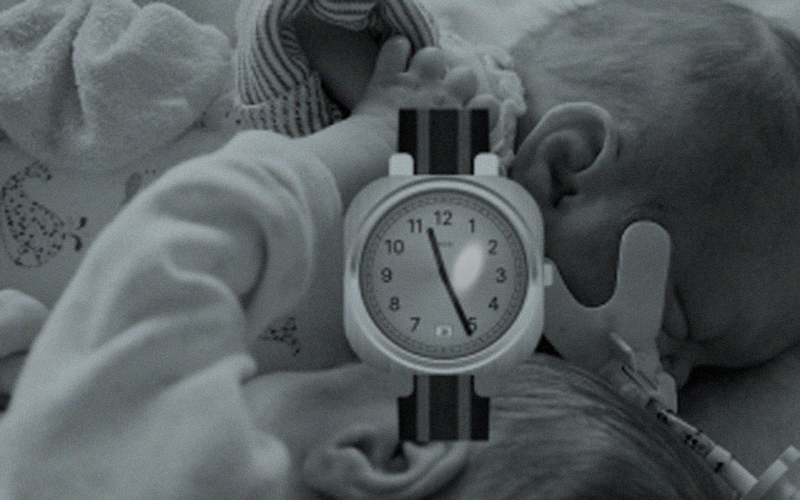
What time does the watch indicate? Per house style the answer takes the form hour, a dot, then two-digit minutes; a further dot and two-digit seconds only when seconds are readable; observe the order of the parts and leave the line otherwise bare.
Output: 11.26
